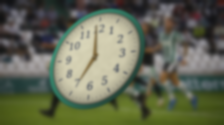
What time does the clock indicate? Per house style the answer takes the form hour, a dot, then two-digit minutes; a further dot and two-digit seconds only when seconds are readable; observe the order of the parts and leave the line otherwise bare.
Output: 6.59
